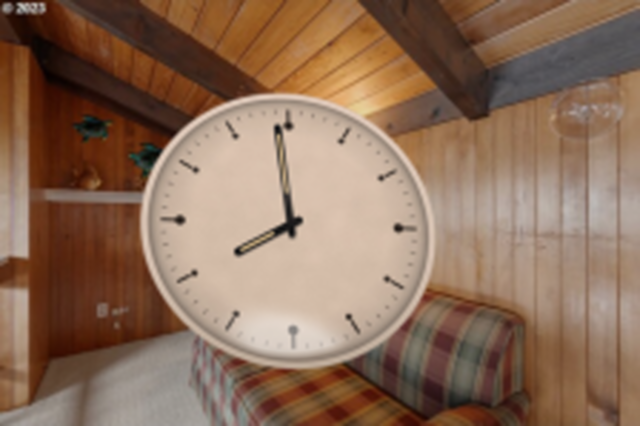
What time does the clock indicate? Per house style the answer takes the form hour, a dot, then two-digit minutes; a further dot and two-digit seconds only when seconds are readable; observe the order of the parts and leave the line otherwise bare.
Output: 7.59
